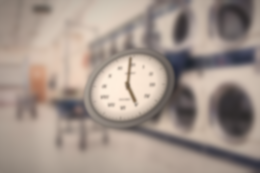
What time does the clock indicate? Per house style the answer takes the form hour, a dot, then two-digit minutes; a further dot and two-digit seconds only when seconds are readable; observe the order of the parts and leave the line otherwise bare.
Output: 4.59
